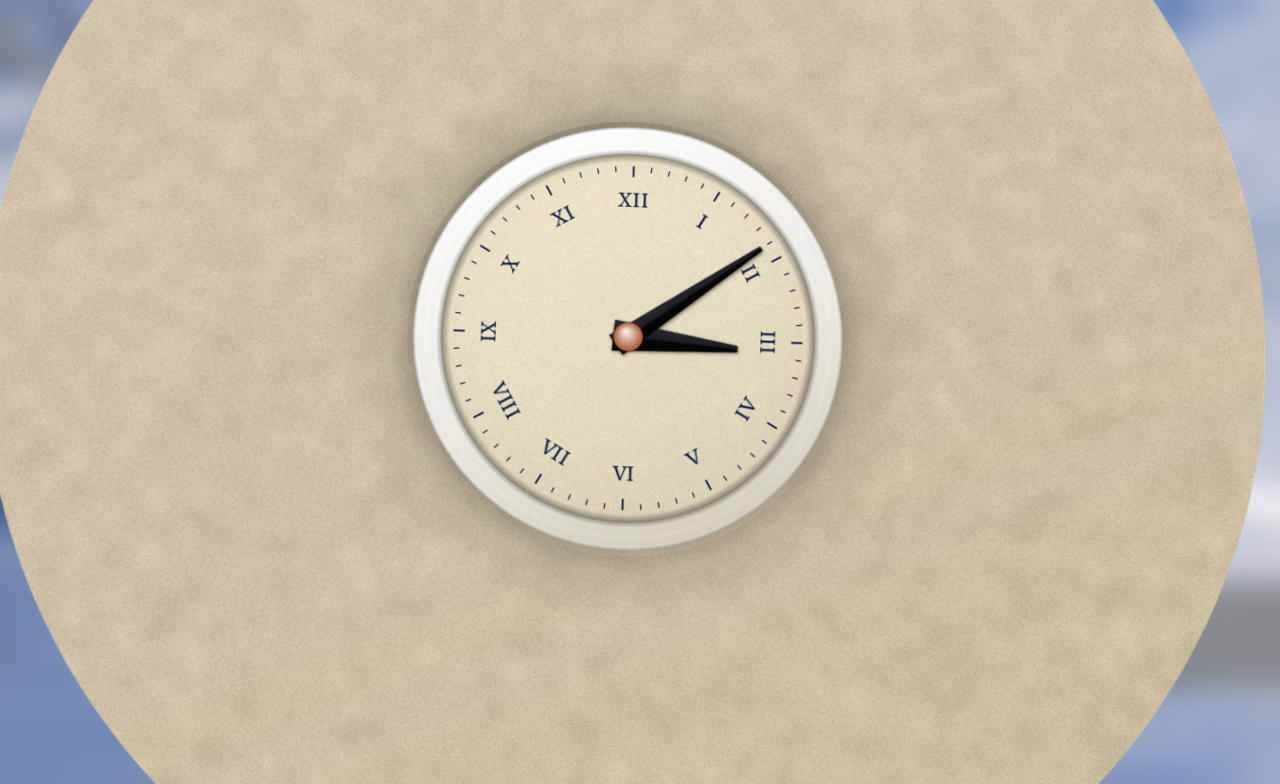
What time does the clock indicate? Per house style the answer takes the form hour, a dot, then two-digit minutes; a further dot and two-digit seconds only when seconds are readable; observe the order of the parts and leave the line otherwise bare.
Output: 3.09
